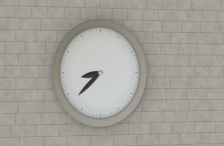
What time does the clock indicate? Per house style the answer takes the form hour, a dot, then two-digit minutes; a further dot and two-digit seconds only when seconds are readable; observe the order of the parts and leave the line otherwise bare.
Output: 8.38
